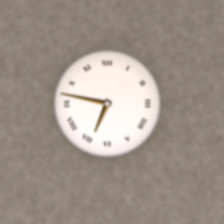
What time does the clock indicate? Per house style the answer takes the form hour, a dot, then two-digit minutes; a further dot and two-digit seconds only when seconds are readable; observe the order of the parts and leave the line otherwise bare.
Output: 6.47
